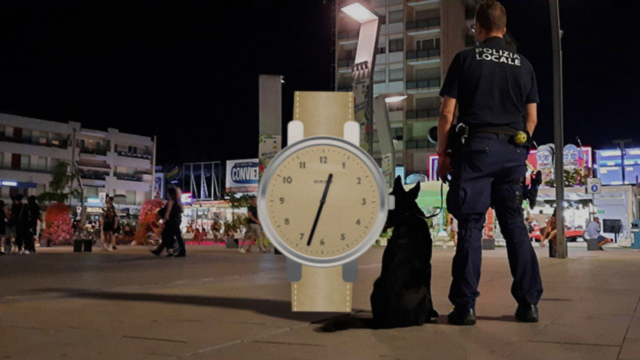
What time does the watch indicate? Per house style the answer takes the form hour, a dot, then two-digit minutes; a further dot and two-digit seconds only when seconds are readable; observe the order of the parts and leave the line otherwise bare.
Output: 12.33
